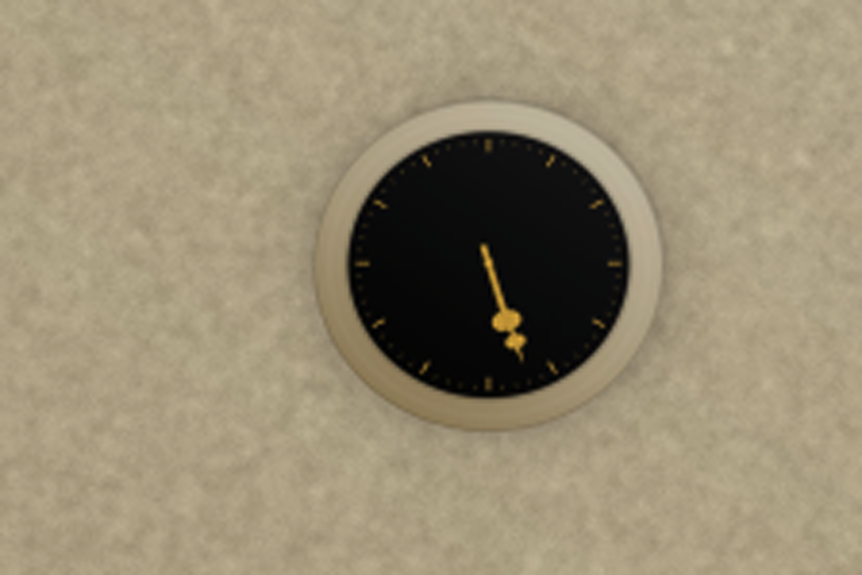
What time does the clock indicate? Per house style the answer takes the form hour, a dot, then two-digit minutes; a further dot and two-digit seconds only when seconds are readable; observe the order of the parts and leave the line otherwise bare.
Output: 5.27
